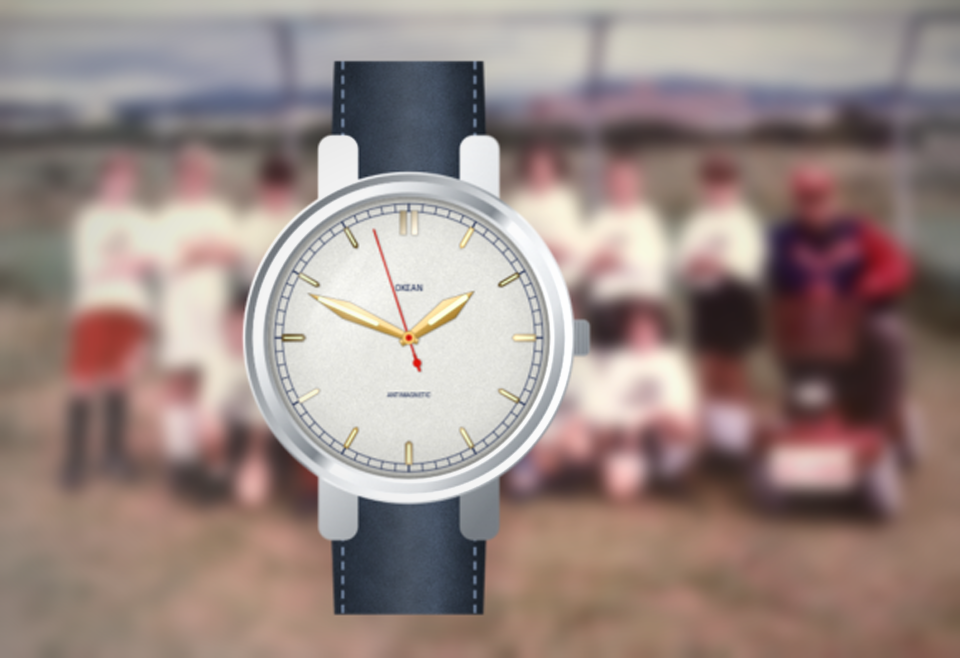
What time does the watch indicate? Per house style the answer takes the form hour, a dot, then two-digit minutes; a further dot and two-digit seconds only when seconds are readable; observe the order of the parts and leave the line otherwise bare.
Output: 1.48.57
